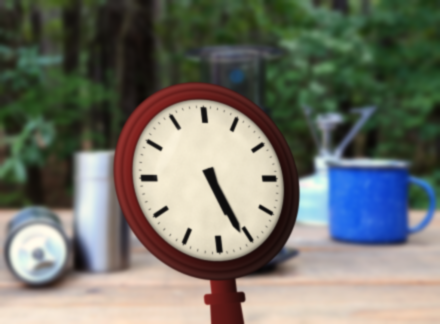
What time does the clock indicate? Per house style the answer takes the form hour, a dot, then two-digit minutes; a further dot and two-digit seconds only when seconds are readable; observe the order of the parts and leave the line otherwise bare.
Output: 5.26
